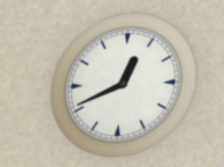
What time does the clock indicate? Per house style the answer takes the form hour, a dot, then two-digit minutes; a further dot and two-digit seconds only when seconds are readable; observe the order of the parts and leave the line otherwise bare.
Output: 12.41
